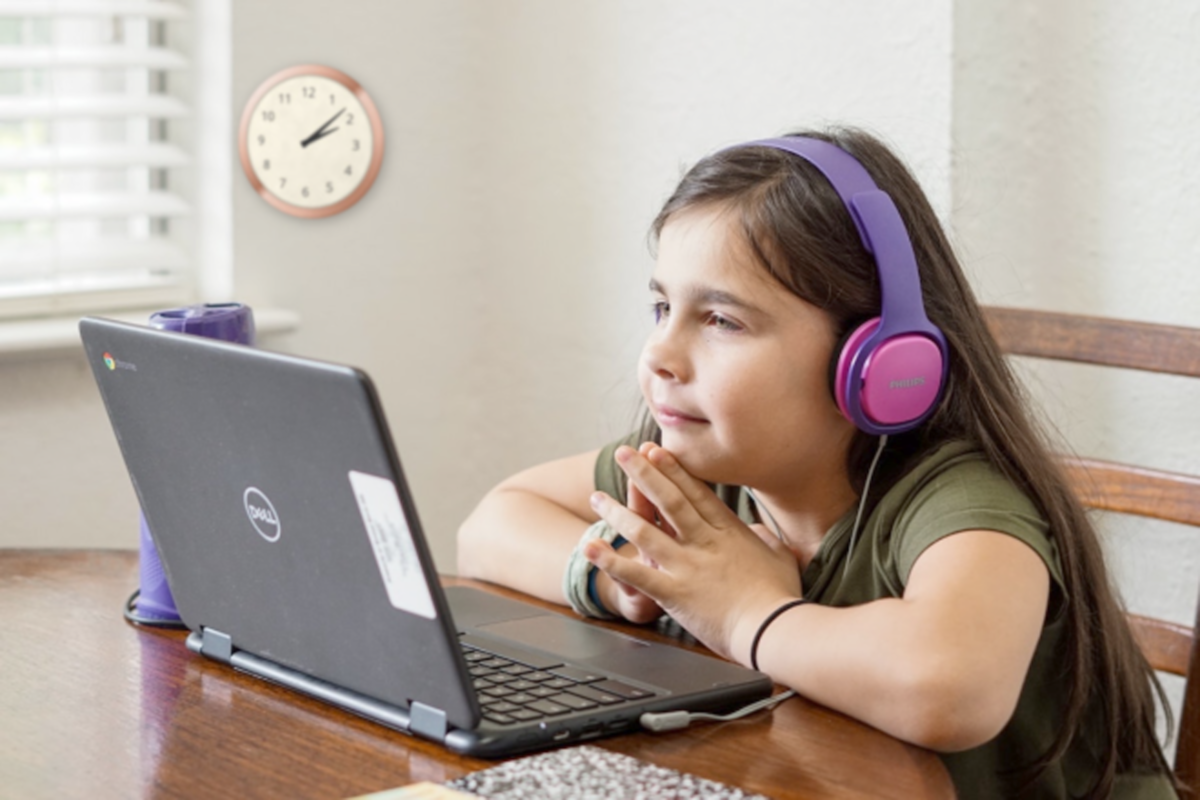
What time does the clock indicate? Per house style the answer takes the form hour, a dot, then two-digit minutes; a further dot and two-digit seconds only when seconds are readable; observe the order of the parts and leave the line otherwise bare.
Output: 2.08
